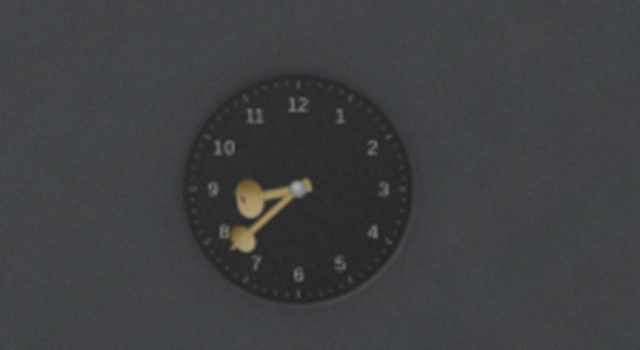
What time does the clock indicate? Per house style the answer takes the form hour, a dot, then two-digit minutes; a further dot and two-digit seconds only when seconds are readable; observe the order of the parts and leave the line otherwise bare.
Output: 8.38
